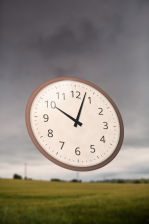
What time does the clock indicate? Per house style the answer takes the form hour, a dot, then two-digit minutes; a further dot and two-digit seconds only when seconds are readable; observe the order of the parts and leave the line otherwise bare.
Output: 10.03
